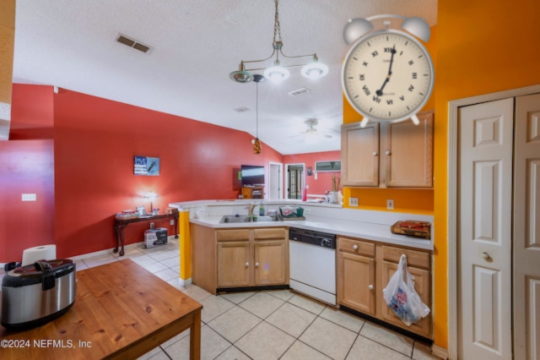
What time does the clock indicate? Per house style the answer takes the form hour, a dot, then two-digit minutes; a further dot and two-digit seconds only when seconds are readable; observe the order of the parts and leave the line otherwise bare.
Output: 7.02
